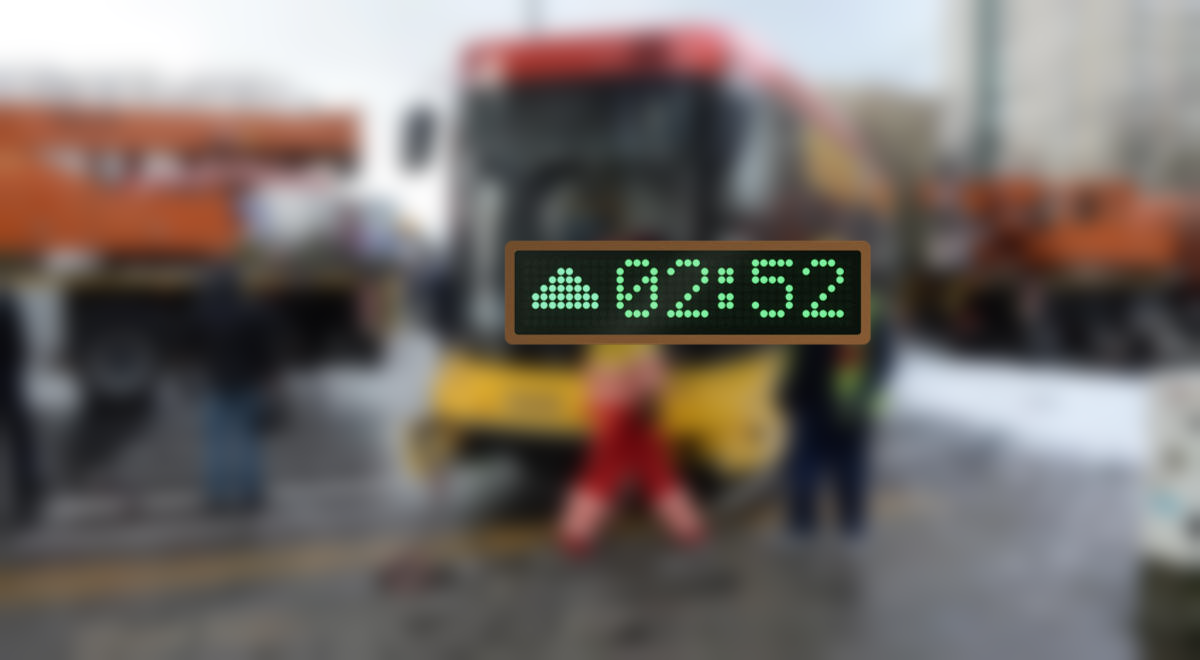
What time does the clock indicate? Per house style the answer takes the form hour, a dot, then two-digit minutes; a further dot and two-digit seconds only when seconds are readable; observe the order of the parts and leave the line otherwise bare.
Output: 2.52
